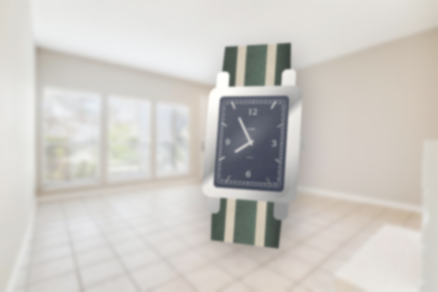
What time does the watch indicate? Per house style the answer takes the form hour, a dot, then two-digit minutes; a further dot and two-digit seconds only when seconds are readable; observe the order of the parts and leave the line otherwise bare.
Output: 7.55
